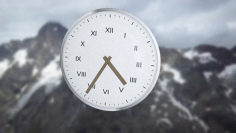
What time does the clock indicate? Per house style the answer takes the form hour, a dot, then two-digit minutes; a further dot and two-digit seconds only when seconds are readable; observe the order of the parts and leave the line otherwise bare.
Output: 4.35
